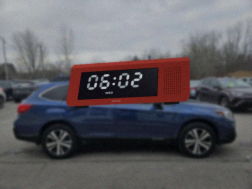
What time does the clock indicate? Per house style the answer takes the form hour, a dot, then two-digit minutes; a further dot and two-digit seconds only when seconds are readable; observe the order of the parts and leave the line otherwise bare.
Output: 6.02
